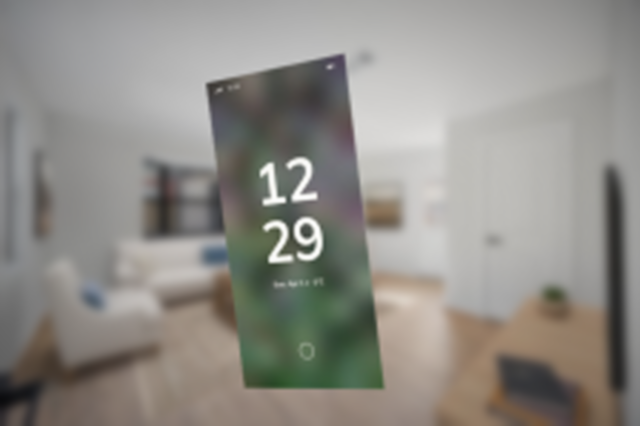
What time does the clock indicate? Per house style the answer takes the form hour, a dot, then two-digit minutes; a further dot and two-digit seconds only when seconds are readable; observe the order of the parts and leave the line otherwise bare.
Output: 12.29
